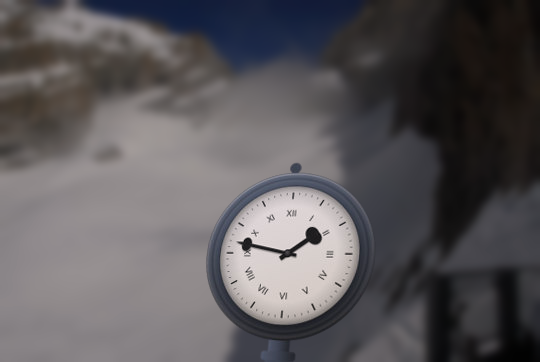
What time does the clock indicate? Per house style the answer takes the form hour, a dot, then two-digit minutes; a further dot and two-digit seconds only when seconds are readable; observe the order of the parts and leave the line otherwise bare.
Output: 1.47
